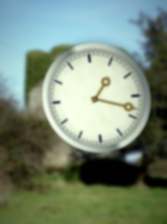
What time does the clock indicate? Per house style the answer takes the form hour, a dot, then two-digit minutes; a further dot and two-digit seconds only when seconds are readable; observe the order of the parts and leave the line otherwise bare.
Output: 1.18
